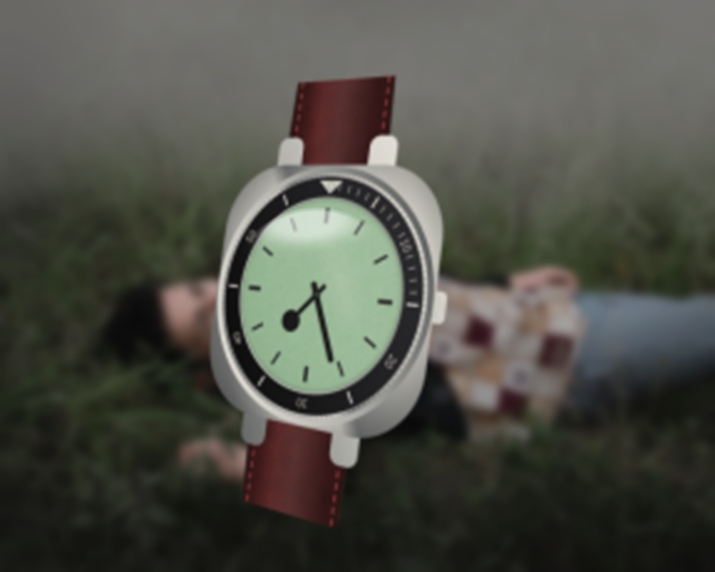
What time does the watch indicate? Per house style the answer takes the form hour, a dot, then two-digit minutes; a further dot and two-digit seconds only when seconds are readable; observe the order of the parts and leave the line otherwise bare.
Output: 7.26
